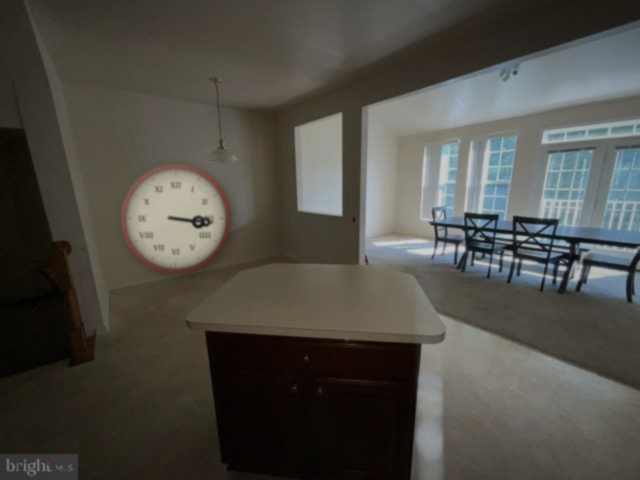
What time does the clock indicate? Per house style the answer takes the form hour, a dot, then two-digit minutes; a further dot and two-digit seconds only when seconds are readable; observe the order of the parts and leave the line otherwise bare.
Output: 3.16
